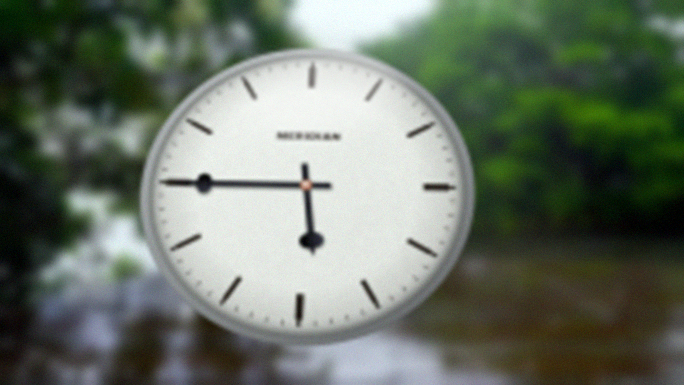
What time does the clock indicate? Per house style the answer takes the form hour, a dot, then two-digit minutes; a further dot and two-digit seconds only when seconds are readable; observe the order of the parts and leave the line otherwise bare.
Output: 5.45
